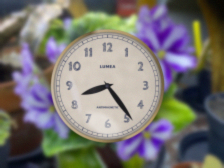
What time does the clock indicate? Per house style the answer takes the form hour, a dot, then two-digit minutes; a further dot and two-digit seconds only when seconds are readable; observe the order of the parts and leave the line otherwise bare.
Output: 8.24
